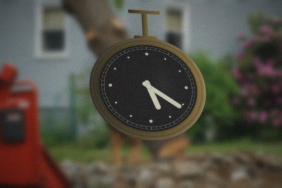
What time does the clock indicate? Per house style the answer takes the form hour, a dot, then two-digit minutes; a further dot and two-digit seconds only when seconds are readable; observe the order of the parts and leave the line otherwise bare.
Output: 5.21
